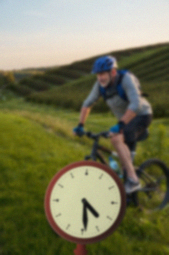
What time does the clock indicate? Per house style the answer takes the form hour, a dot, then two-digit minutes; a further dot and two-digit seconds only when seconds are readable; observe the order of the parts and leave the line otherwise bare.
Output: 4.29
